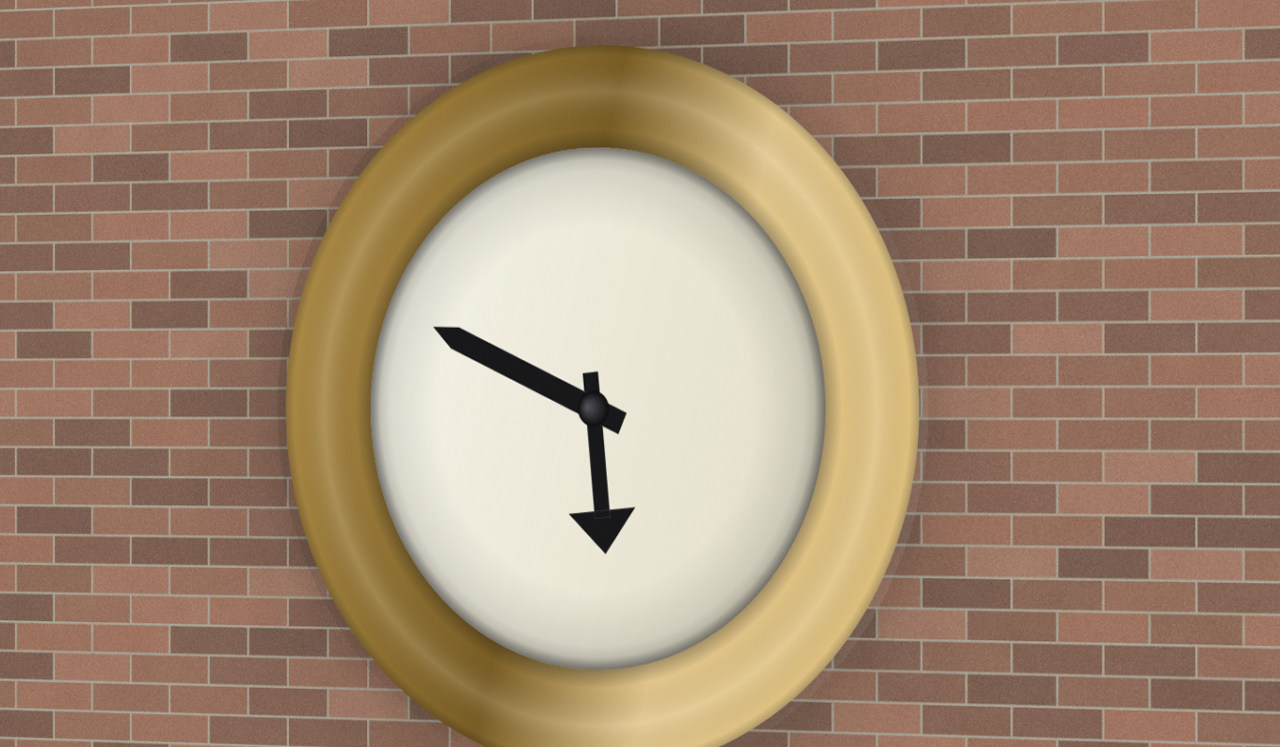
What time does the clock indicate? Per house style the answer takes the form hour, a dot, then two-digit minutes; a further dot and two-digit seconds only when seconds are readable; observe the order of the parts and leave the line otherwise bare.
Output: 5.49
